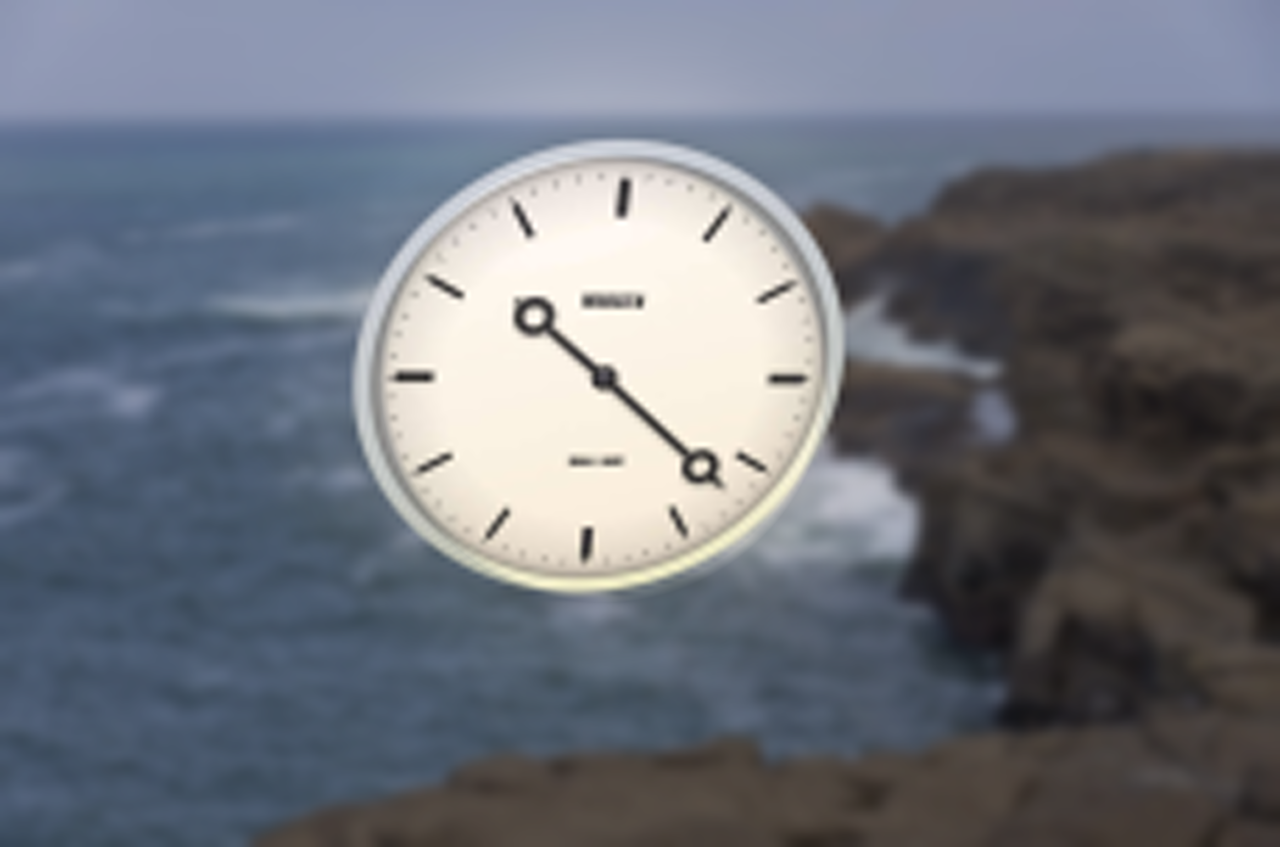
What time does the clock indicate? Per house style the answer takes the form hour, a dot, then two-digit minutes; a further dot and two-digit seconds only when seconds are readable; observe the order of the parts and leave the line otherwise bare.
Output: 10.22
